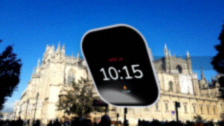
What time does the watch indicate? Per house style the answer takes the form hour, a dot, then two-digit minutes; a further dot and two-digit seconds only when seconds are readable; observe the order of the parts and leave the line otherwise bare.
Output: 10.15
